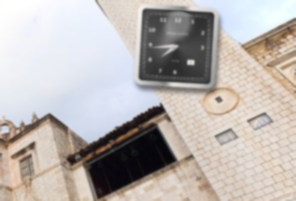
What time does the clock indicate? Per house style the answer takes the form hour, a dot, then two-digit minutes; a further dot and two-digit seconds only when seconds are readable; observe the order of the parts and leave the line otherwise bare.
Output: 7.44
